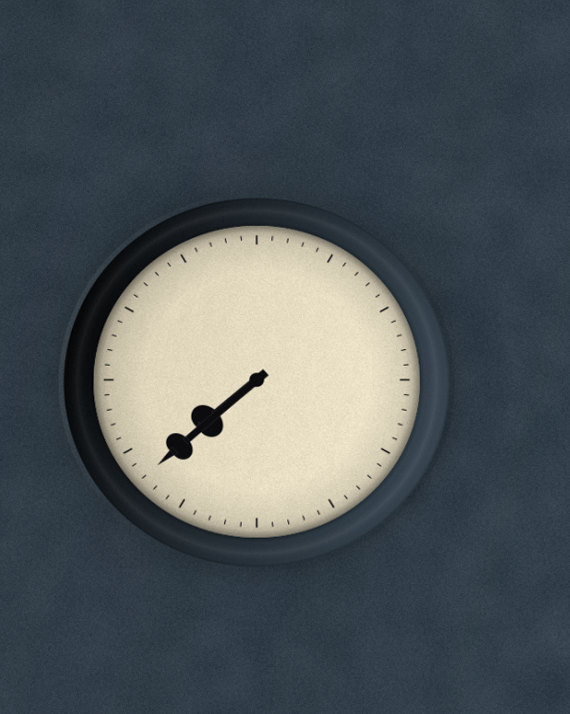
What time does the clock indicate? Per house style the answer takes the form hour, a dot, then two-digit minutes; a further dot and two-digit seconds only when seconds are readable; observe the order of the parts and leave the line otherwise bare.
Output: 7.38
